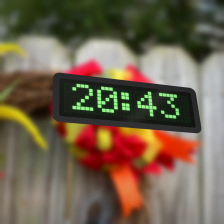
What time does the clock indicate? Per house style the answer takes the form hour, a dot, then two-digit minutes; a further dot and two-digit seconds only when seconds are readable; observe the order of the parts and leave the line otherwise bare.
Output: 20.43
